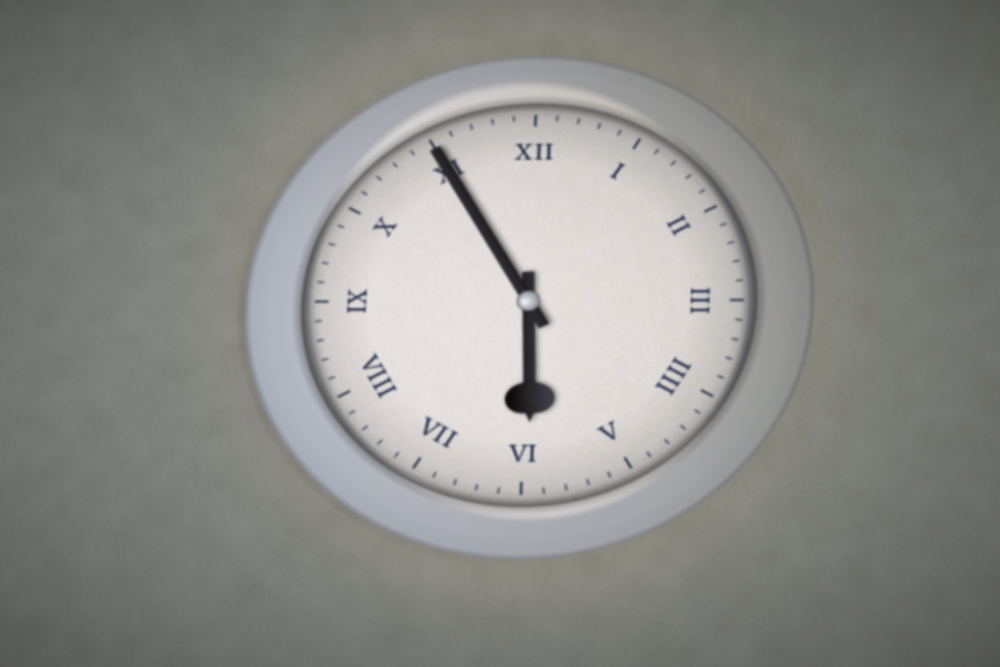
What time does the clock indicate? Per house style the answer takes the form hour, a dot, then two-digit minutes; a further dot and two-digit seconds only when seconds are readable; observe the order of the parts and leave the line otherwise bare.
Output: 5.55
